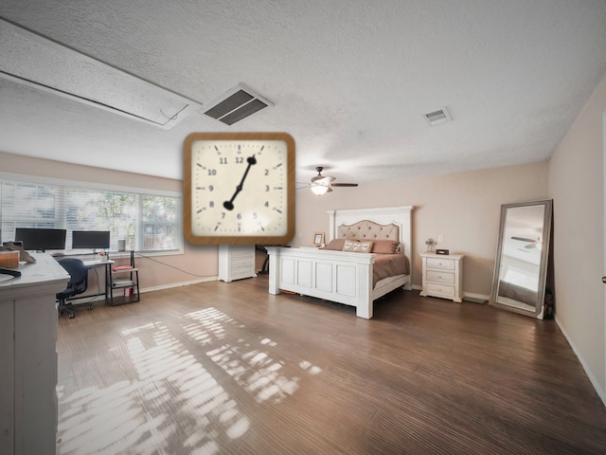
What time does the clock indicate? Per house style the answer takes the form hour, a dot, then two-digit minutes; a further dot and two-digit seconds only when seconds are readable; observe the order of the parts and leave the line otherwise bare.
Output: 7.04
